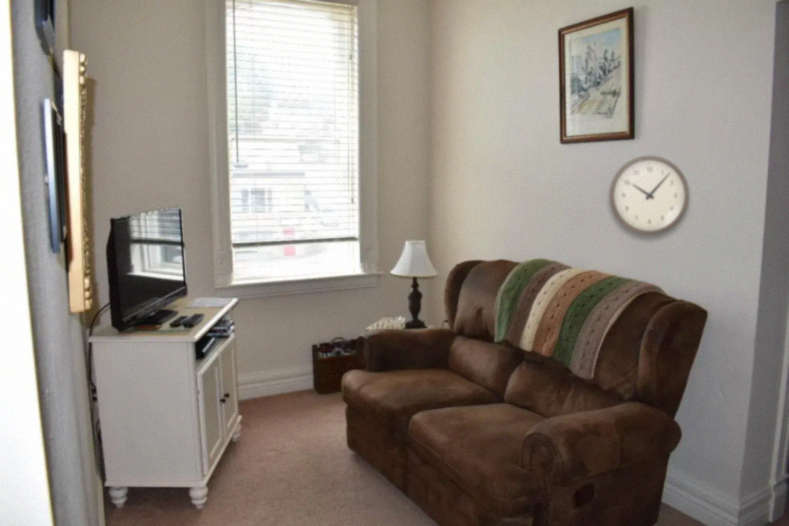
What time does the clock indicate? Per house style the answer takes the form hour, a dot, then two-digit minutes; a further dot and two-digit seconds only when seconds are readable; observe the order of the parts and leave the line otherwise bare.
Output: 10.07
